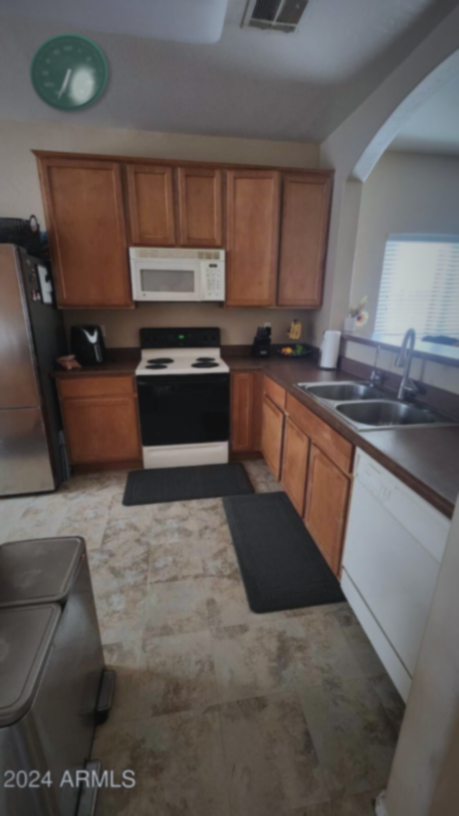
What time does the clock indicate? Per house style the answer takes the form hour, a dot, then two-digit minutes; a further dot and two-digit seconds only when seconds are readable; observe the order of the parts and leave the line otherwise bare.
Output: 6.34
